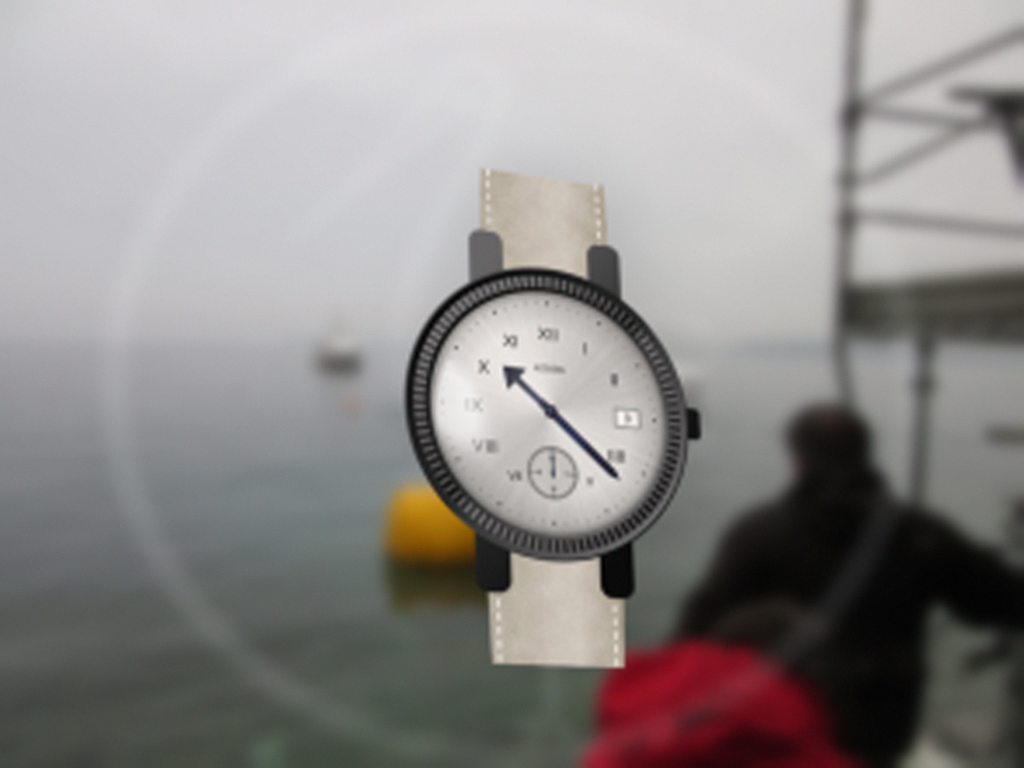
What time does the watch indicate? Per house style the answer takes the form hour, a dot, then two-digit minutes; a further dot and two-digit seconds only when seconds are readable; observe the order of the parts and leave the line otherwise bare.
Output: 10.22
